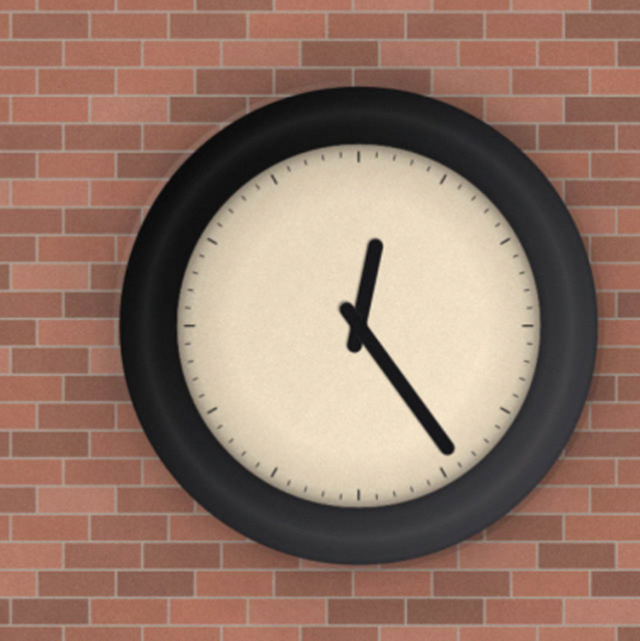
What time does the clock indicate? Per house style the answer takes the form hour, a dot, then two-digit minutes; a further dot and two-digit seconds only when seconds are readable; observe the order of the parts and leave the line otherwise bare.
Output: 12.24
